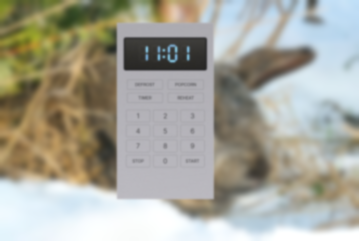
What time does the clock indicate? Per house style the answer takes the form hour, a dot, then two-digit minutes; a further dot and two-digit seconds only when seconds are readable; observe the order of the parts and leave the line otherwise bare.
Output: 11.01
